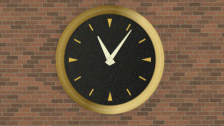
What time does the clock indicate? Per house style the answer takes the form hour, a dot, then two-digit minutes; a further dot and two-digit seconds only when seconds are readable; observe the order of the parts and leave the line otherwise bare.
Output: 11.06
